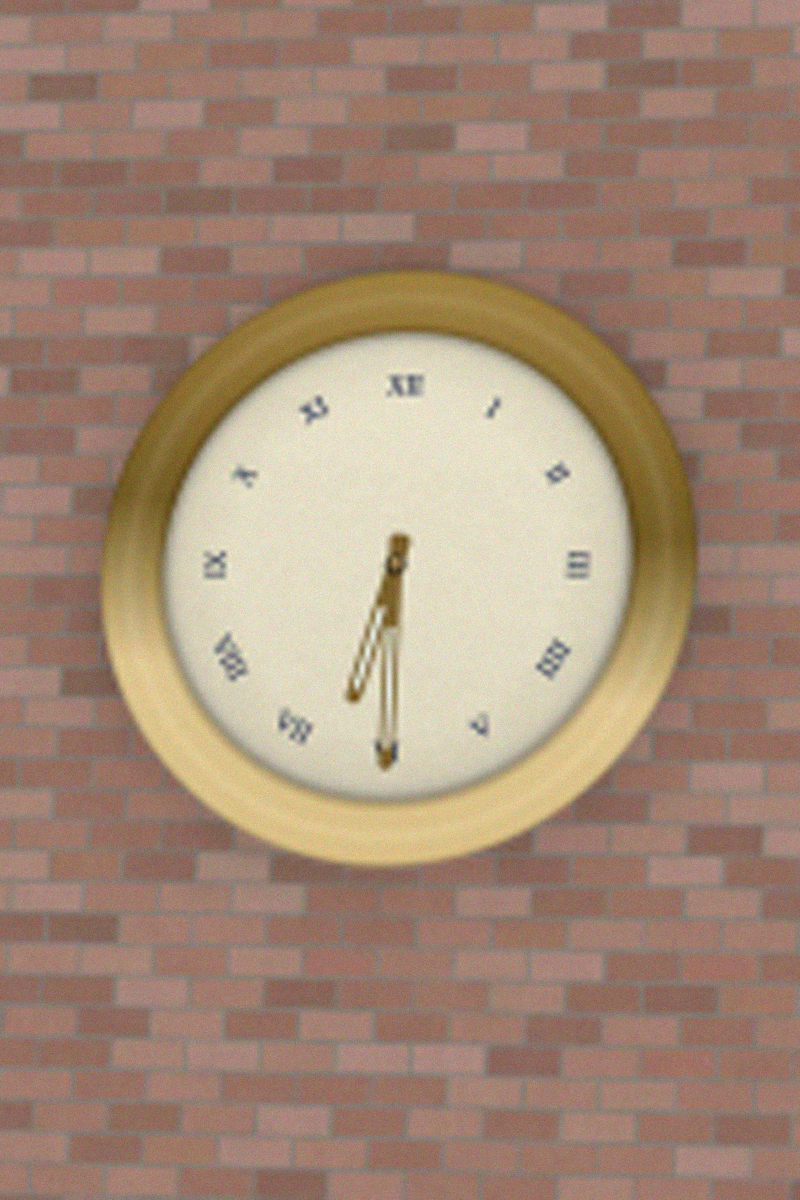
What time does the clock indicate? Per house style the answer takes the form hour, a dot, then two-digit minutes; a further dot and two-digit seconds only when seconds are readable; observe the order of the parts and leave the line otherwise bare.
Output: 6.30
